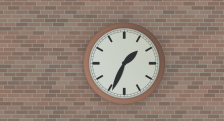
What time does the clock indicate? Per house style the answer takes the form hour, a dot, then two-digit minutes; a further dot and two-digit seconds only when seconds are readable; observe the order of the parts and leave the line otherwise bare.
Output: 1.34
